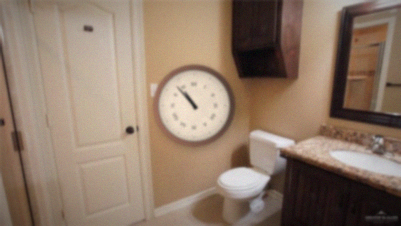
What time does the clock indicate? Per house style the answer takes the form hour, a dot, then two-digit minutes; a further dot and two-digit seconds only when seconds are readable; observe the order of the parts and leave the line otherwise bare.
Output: 10.53
